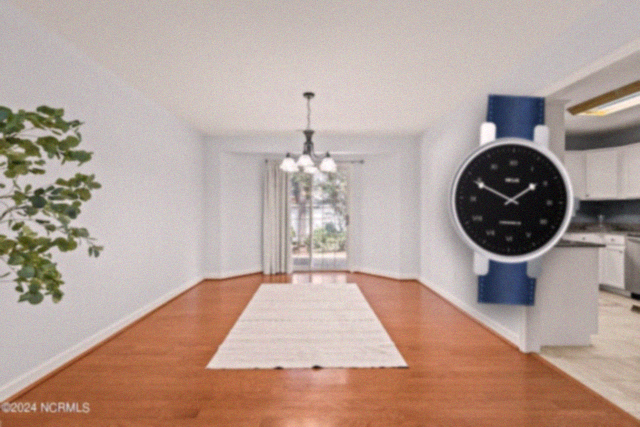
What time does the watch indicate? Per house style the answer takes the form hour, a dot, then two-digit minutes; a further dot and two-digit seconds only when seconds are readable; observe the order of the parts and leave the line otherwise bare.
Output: 1.49
